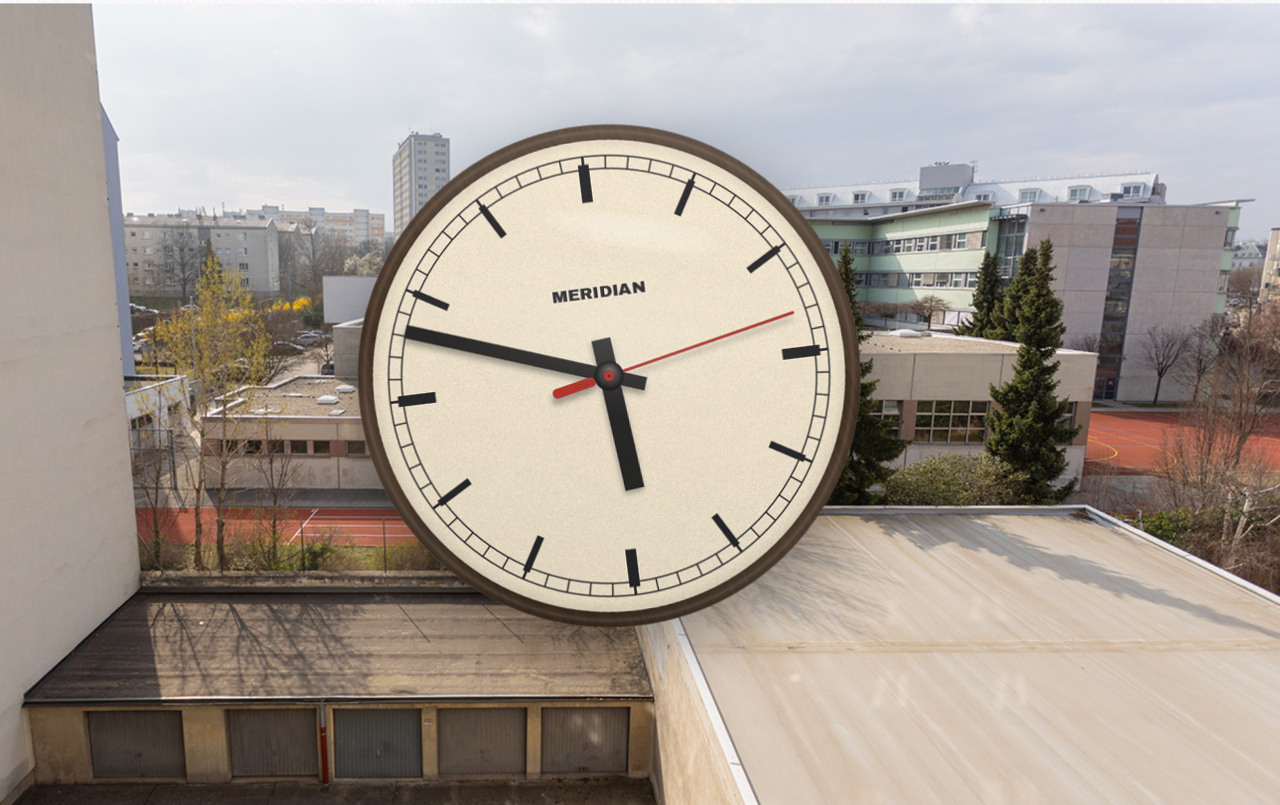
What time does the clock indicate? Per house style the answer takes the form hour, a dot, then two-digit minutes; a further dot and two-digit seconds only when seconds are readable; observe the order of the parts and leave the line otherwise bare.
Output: 5.48.13
